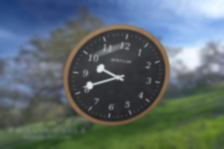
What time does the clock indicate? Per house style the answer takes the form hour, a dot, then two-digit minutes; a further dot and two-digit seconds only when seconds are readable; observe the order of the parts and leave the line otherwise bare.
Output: 9.41
